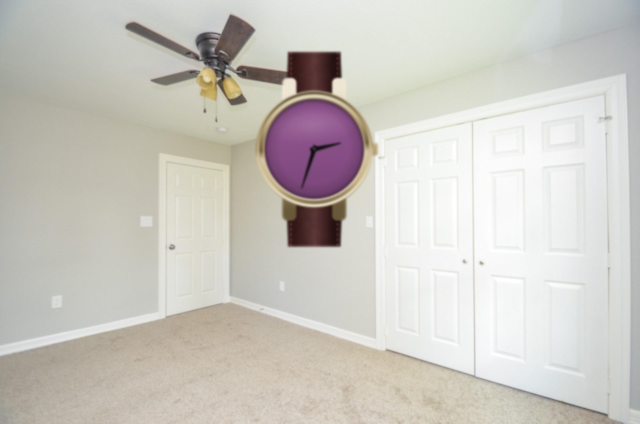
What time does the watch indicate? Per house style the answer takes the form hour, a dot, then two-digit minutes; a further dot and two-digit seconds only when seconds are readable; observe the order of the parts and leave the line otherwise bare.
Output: 2.33
